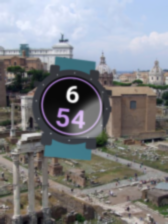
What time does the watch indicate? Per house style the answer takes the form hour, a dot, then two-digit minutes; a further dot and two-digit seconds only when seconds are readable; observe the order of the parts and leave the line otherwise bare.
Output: 6.54
